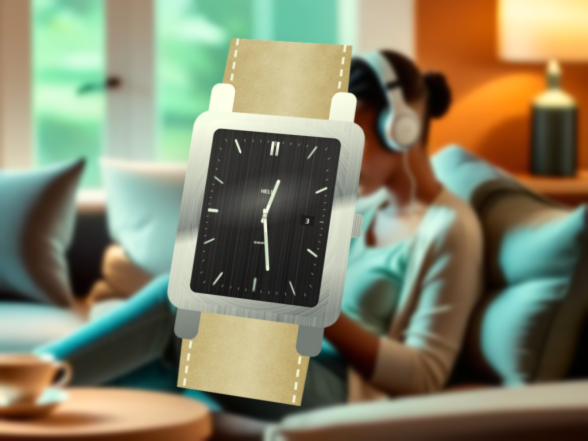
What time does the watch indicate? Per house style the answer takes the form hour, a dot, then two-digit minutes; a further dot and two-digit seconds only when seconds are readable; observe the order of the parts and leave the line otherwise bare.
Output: 12.28
